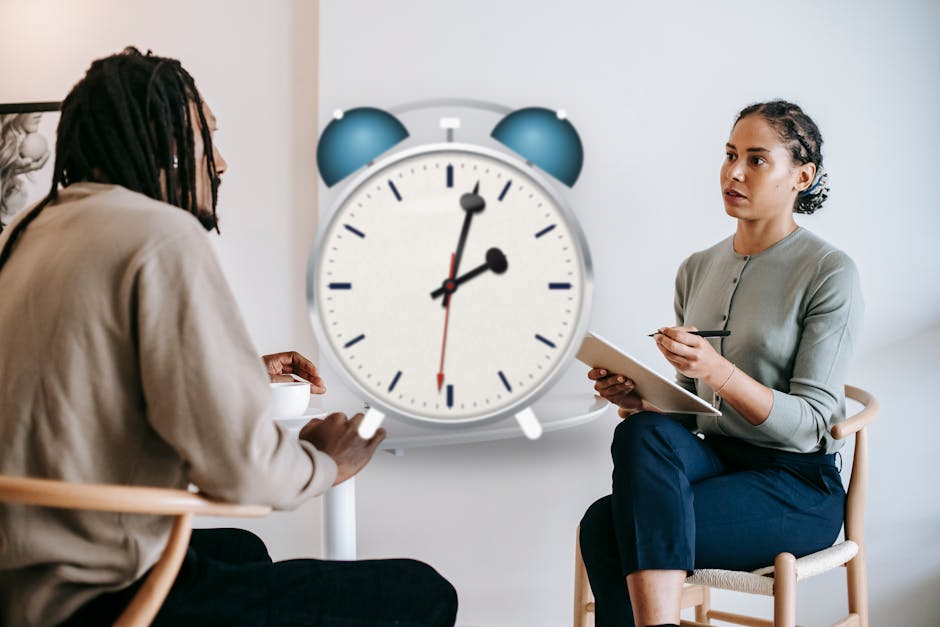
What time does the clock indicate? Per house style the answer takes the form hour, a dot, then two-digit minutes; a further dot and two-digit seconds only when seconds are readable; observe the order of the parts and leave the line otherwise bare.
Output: 2.02.31
